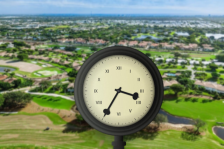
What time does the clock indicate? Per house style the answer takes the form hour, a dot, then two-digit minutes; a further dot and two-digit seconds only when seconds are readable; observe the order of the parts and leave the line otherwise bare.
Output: 3.35
